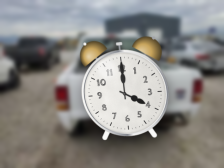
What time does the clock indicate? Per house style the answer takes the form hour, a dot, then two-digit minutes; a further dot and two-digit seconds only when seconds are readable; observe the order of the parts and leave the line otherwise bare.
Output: 4.00
